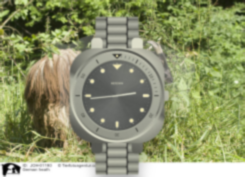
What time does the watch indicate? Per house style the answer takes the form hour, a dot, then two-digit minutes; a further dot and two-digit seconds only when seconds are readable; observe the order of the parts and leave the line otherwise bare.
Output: 2.44
